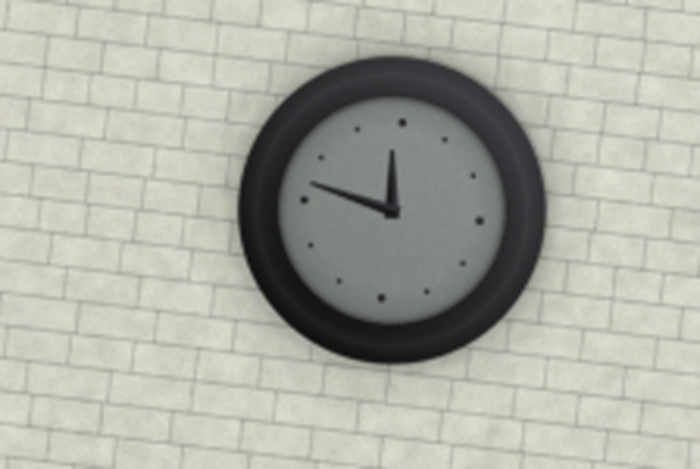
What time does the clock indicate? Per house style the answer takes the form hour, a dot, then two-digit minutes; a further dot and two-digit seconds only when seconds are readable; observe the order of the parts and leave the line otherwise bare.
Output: 11.47
